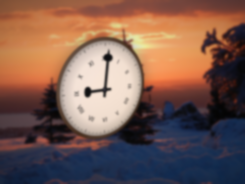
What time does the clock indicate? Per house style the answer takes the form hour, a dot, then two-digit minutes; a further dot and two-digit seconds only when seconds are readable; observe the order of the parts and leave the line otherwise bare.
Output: 9.01
